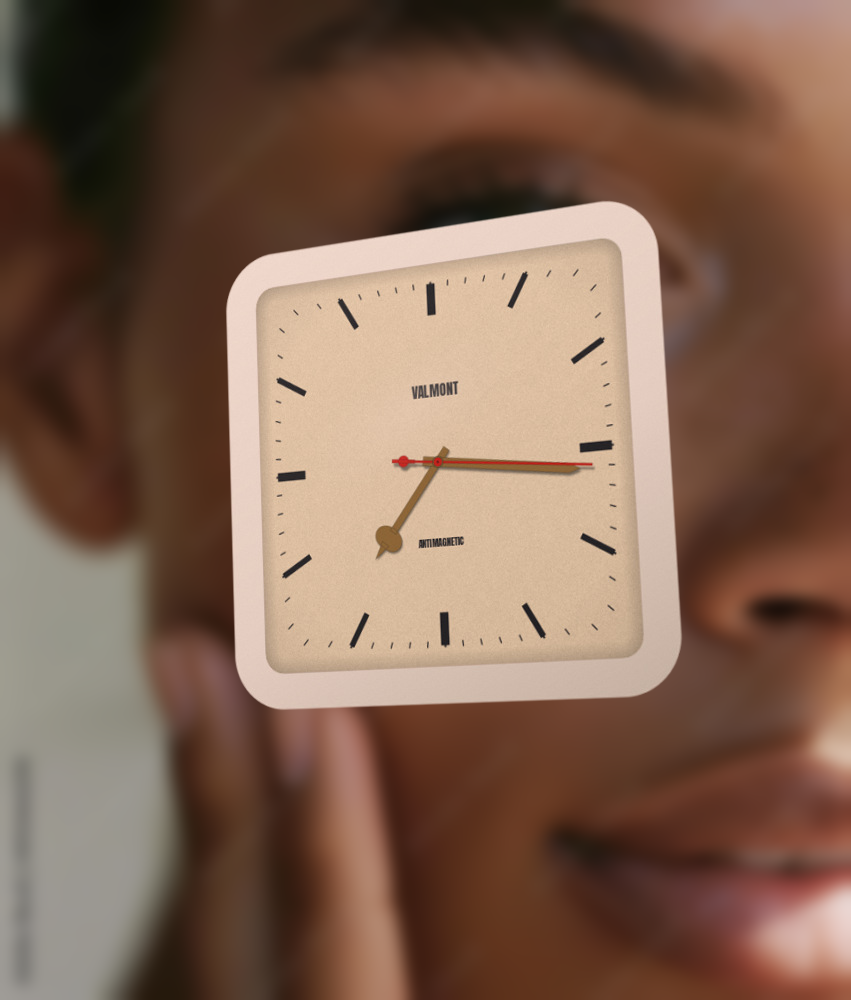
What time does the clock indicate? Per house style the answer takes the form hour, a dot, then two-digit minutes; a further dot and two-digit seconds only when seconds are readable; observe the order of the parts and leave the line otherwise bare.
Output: 7.16.16
